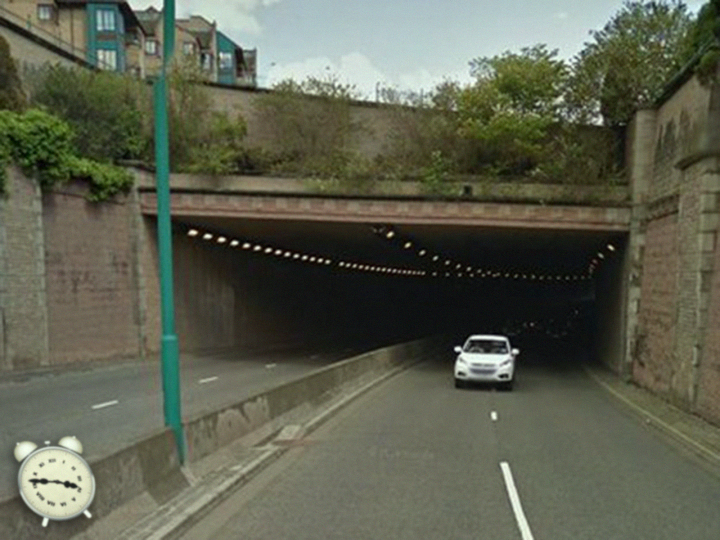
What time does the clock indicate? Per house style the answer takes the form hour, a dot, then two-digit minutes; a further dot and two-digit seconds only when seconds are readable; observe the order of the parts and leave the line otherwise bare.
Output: 3.47
